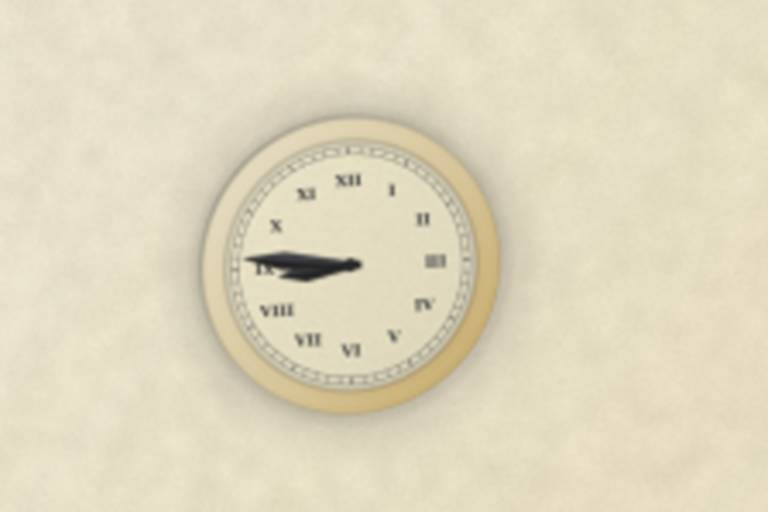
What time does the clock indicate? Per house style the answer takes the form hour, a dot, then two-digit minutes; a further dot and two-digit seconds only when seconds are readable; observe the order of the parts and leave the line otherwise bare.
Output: 8.46
